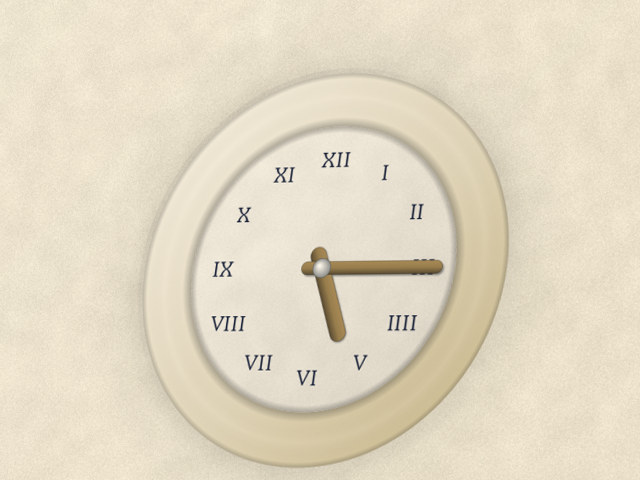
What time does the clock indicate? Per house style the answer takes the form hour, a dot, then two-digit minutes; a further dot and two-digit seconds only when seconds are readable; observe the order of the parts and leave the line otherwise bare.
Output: 5.15
